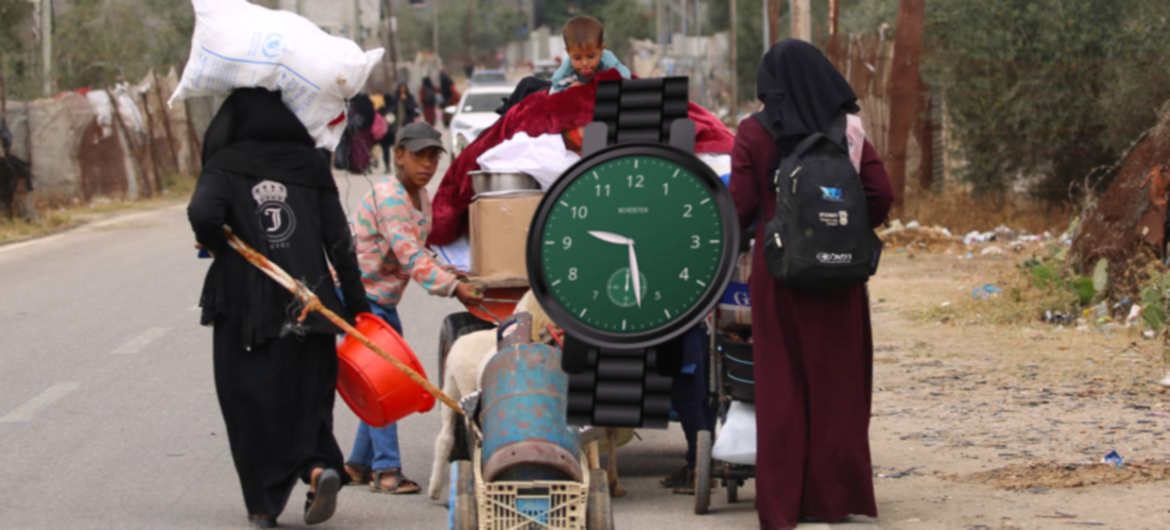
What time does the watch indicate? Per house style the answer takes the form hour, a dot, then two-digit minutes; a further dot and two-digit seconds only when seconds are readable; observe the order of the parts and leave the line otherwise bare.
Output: 9.28
